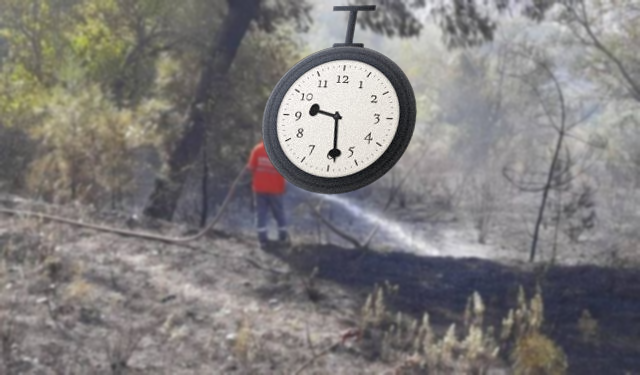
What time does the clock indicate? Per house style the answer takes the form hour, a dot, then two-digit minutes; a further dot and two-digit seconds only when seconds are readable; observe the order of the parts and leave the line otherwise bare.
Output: 9.29
